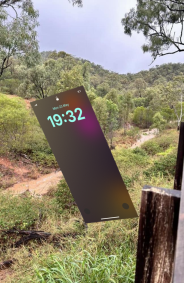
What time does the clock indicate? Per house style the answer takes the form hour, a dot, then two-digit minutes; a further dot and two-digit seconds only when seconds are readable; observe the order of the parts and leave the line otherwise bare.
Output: 19.32
